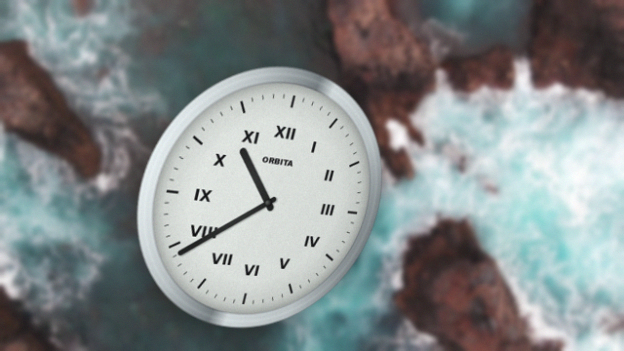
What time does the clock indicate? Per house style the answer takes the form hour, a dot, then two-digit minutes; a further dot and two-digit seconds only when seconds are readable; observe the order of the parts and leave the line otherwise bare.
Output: 10.39
